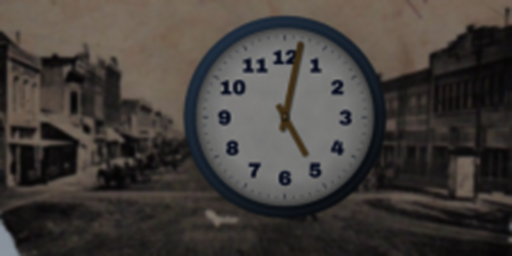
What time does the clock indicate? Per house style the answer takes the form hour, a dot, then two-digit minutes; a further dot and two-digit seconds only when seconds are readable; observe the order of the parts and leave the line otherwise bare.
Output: 5.02
